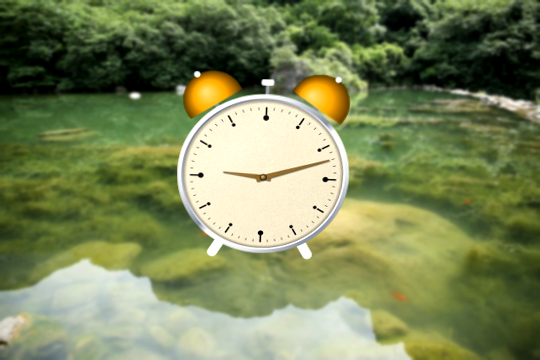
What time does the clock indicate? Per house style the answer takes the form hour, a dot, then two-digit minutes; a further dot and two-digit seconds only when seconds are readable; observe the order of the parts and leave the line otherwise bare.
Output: 9.12
